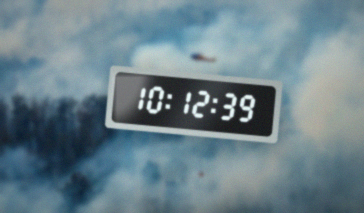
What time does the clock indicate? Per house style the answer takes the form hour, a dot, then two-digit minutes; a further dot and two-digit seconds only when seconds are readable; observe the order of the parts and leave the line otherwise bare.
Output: 10.12.39
